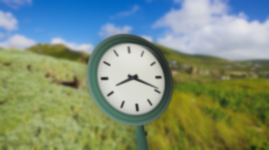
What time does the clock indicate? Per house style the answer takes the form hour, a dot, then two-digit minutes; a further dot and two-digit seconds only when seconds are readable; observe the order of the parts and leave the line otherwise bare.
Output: 8.19
